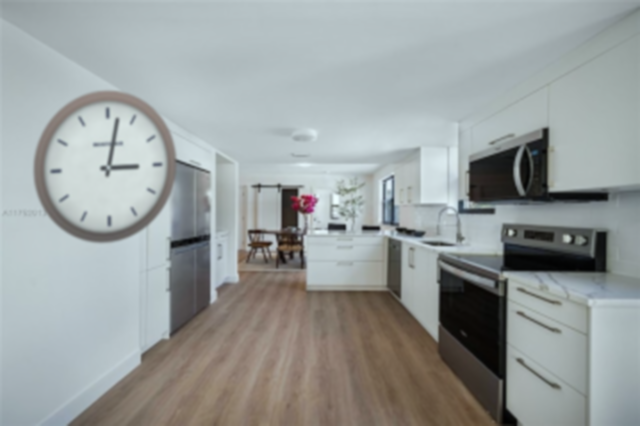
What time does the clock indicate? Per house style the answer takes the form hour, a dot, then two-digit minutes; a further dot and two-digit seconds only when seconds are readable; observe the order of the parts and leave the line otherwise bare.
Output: 3.02
